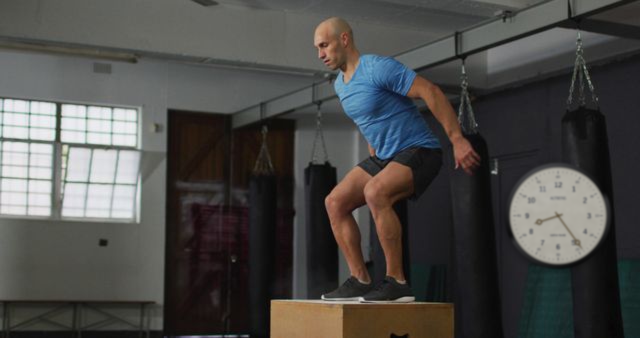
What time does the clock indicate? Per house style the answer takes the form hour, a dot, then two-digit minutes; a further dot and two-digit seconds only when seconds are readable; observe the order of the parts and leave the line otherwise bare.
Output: 8.24
